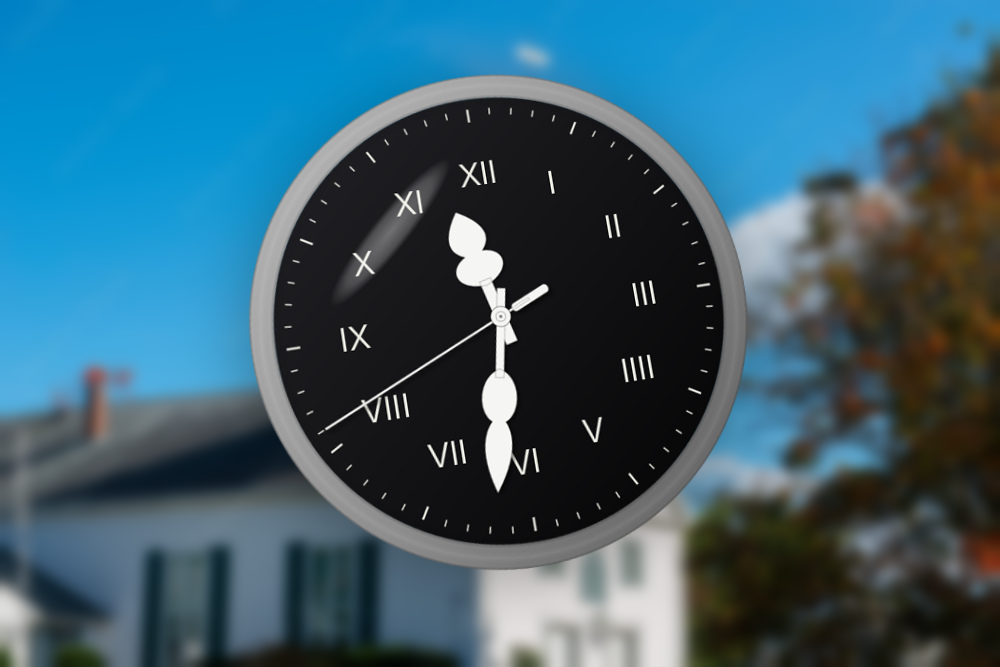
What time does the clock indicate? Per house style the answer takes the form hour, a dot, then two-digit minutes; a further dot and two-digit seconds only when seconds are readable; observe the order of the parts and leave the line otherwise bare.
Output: 11.31.41
